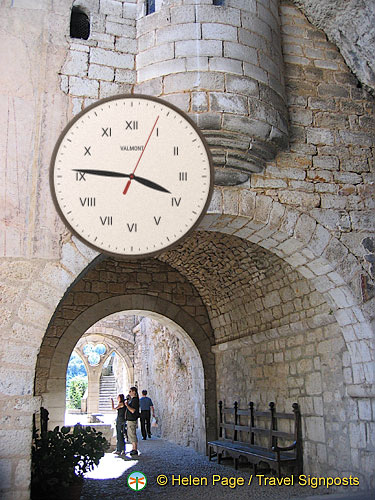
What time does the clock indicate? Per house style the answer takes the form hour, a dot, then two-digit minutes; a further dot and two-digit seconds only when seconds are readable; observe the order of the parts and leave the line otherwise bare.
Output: 3.46.04
